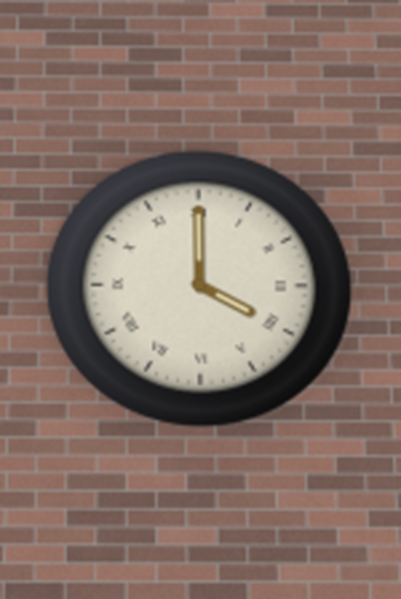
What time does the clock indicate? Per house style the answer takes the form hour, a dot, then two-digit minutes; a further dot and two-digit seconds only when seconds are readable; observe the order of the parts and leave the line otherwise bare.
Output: 4.00
